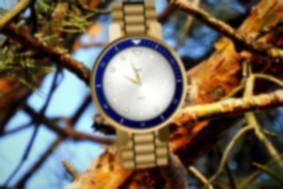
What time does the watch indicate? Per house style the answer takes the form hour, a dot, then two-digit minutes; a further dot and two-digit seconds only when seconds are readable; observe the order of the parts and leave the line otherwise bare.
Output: 9.57
